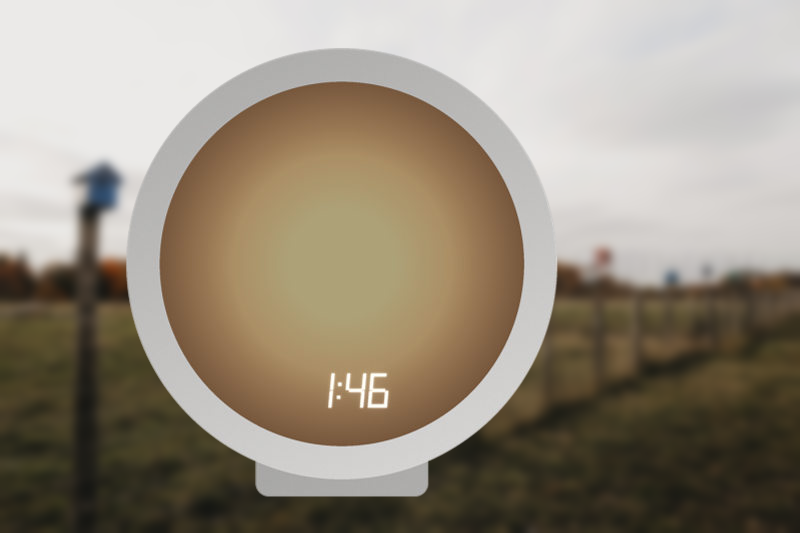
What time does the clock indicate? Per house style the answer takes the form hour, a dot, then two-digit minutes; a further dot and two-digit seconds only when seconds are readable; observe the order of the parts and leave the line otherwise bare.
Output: 1.46
